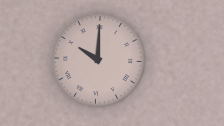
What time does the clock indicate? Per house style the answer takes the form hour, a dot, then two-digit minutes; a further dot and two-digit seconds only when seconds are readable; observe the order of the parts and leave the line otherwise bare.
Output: 10.00
